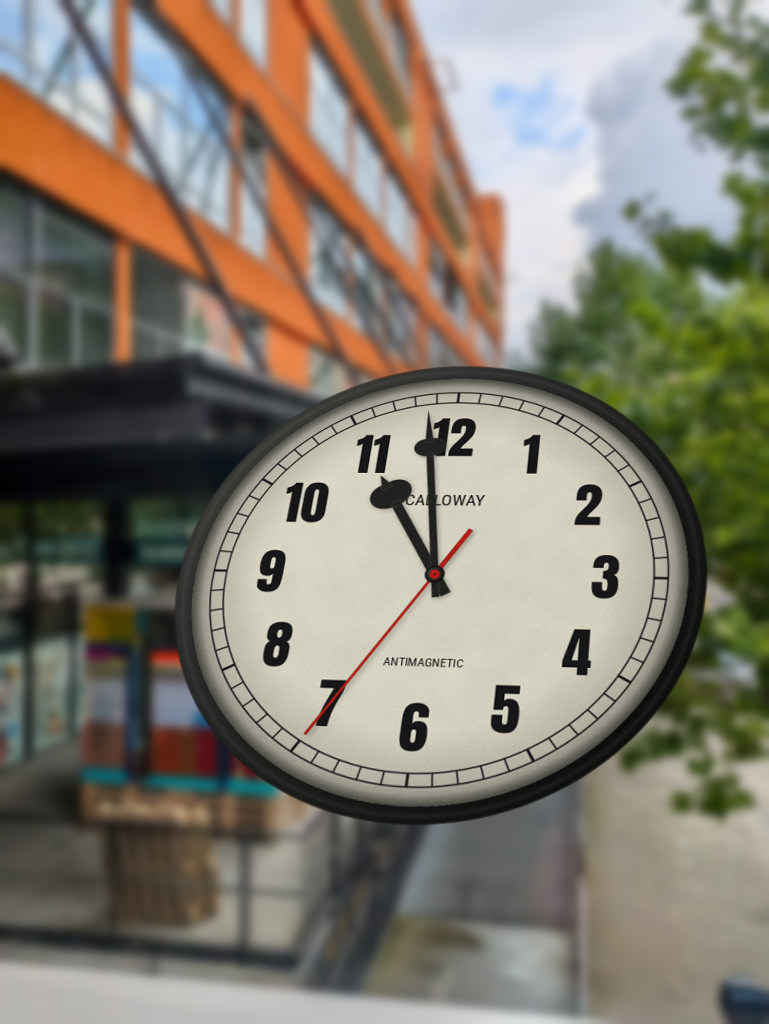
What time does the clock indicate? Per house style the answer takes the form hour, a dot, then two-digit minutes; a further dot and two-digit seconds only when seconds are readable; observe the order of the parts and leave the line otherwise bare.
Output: 10.58.35
